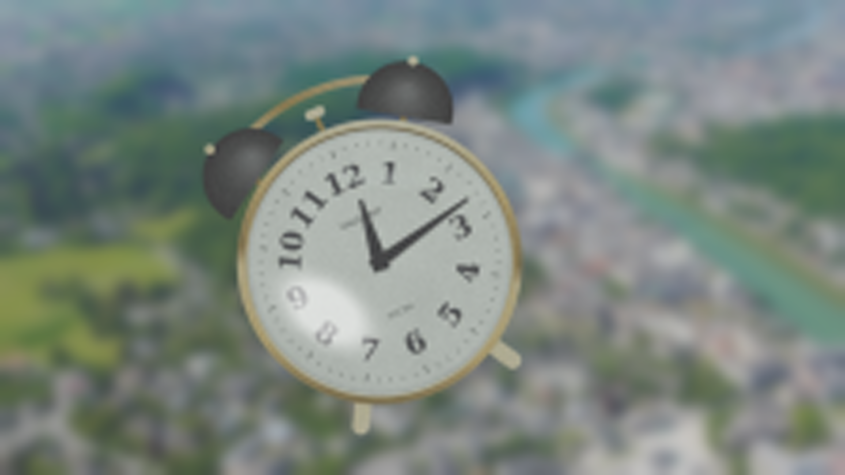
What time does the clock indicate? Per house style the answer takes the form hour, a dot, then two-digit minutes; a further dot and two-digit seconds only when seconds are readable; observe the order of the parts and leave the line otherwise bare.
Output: 12.13
